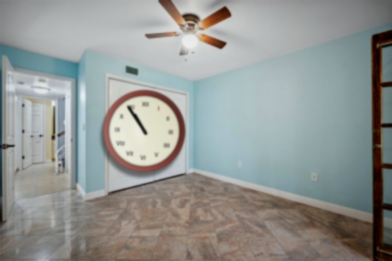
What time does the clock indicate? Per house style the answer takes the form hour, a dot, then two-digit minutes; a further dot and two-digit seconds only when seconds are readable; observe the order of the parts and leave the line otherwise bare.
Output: 10.54
